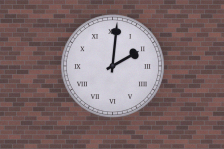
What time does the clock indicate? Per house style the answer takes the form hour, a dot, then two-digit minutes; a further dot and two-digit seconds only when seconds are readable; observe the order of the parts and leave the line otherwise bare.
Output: 2.01
